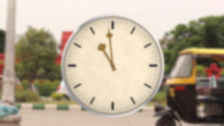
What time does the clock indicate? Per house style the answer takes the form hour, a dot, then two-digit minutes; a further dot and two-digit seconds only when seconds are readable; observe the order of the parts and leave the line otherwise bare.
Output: 10.59
